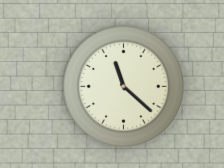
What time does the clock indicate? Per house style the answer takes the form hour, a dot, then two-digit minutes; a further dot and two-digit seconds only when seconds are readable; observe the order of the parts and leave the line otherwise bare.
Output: 11.22
